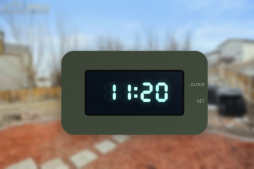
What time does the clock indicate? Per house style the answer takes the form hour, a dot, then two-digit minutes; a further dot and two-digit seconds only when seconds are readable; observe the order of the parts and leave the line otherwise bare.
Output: 11.20
